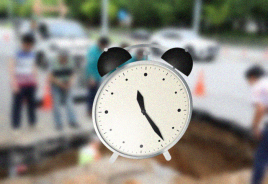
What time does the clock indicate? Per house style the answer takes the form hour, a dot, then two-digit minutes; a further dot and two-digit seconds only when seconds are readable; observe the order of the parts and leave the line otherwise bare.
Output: 11.24
